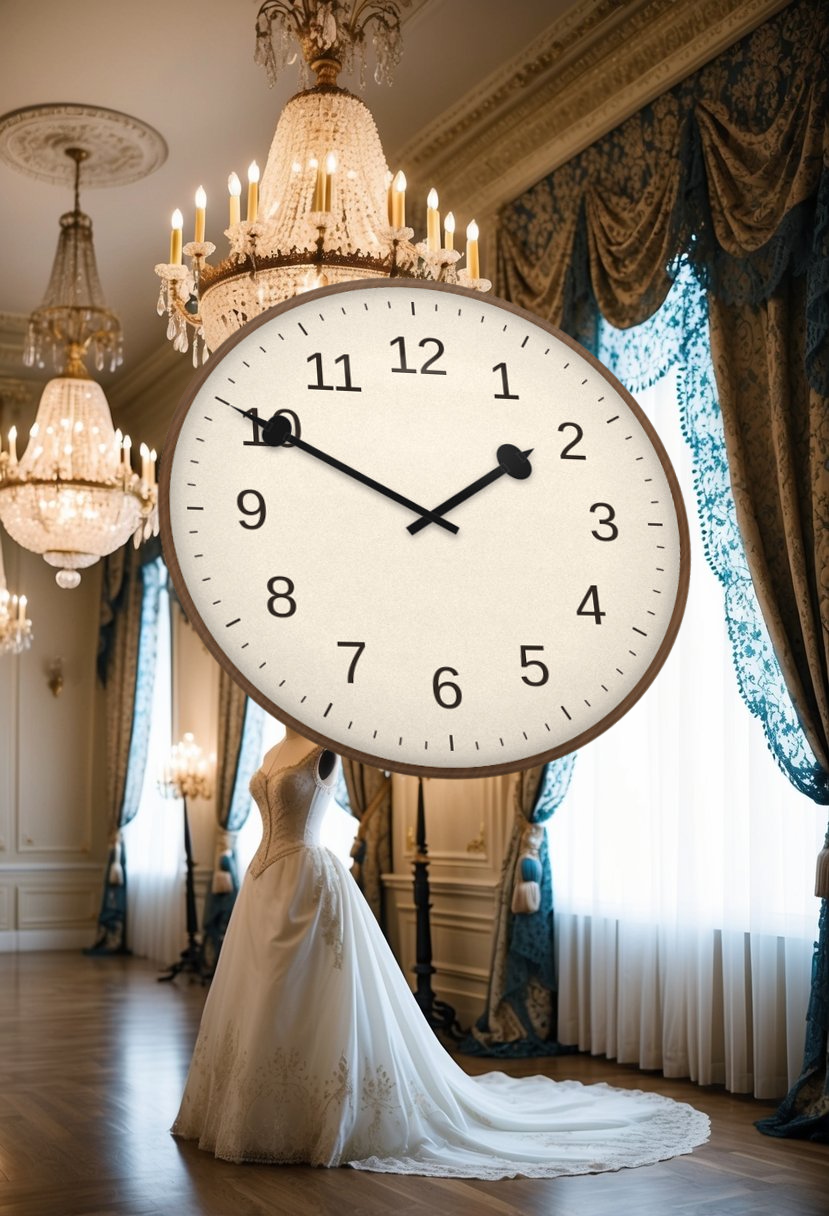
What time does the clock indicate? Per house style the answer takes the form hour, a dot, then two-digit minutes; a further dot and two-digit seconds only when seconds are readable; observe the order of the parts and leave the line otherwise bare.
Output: 1.50
